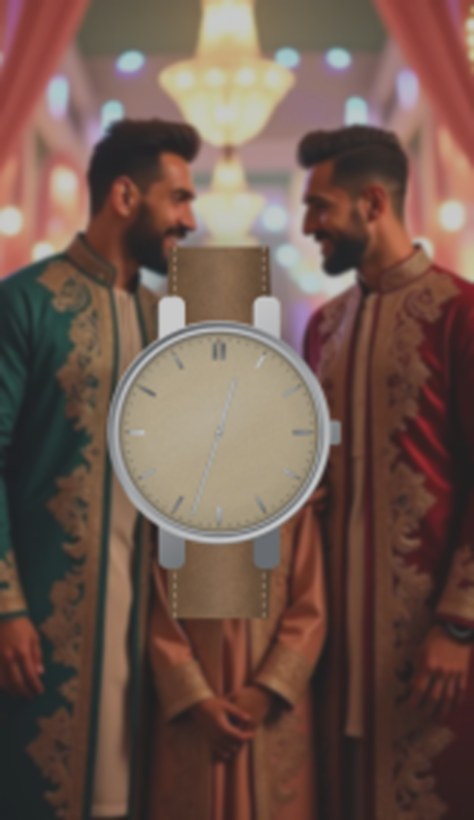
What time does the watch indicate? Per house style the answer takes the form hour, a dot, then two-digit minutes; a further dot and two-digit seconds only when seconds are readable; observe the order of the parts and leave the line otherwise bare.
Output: 12.33
